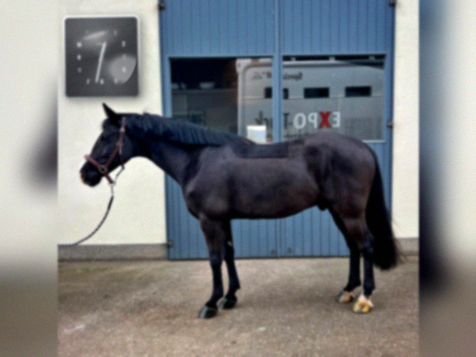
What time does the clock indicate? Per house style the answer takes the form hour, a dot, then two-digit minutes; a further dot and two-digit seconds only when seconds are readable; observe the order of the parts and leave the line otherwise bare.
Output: 12.32
